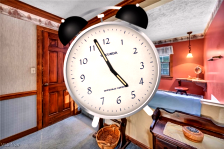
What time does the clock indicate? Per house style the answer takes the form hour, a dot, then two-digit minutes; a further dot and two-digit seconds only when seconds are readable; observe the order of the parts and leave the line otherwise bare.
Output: 4.57
